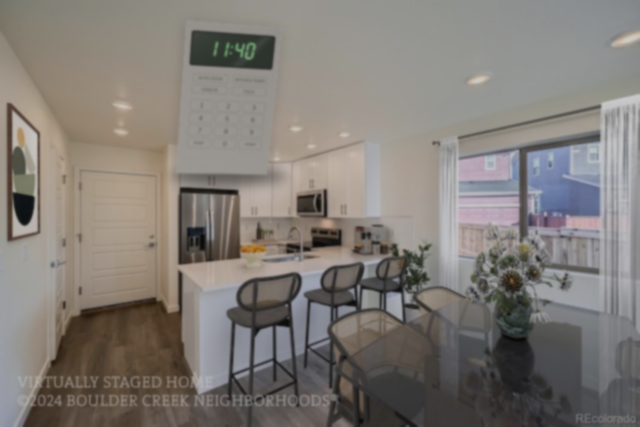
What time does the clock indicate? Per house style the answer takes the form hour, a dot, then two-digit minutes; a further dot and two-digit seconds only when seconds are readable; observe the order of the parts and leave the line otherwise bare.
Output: 11.40
